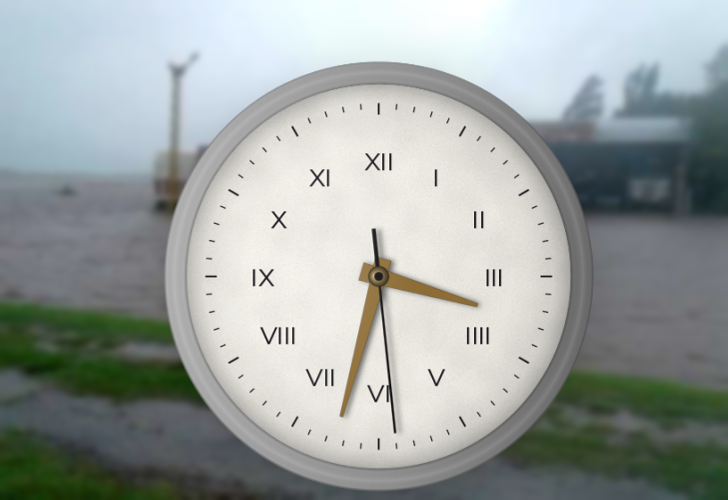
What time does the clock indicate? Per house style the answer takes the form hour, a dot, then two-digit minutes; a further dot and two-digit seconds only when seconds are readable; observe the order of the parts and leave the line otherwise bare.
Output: 3.32.29
